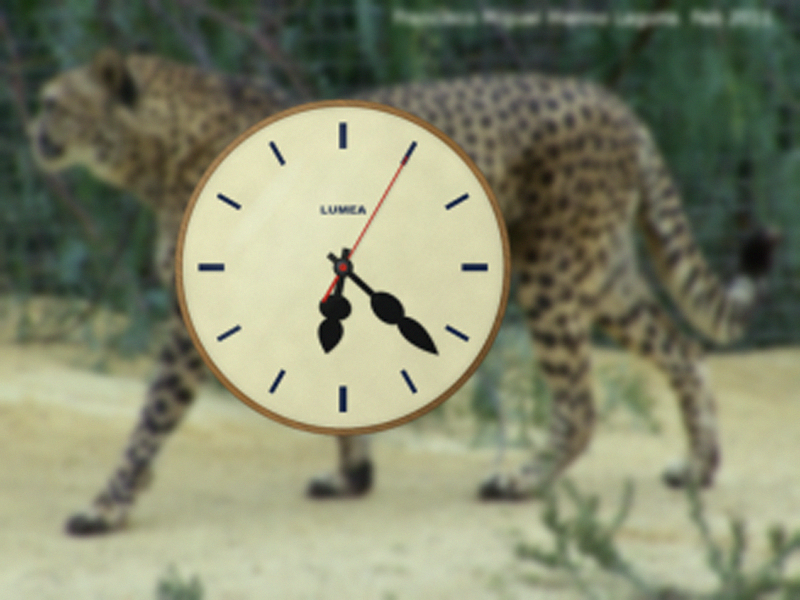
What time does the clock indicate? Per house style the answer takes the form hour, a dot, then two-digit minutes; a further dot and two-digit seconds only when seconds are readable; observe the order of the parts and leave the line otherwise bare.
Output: 6.22.05
